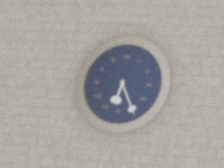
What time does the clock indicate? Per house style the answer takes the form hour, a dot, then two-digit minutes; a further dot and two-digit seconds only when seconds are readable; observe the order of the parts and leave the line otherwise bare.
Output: 6.25
